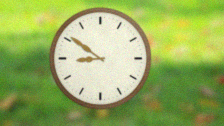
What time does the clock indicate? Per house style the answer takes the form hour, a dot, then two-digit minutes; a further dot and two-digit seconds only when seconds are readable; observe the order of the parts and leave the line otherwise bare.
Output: 8.51
